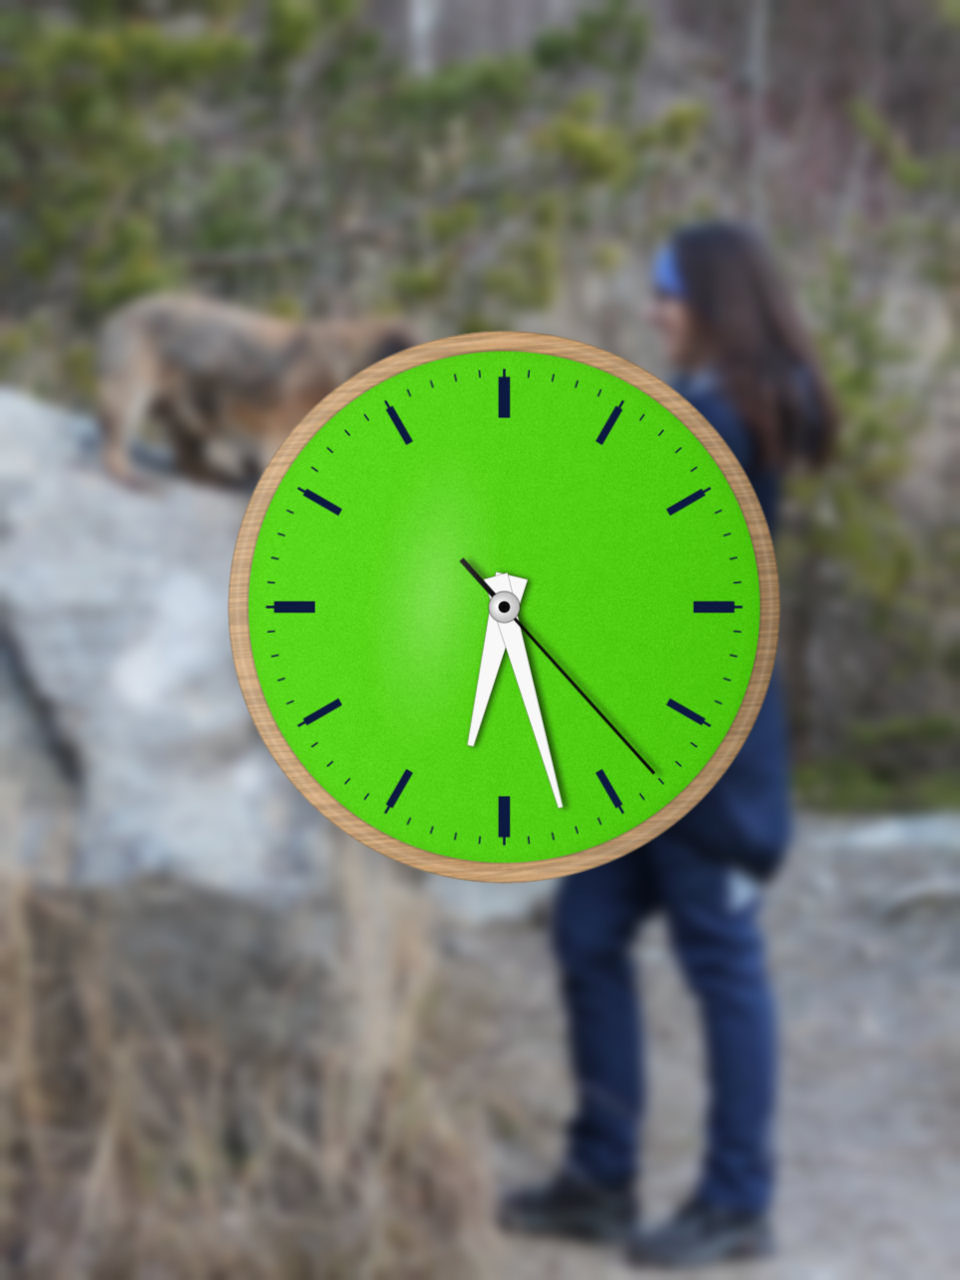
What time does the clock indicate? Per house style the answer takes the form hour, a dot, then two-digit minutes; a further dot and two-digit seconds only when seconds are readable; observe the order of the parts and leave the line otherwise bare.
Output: 6.27.23
